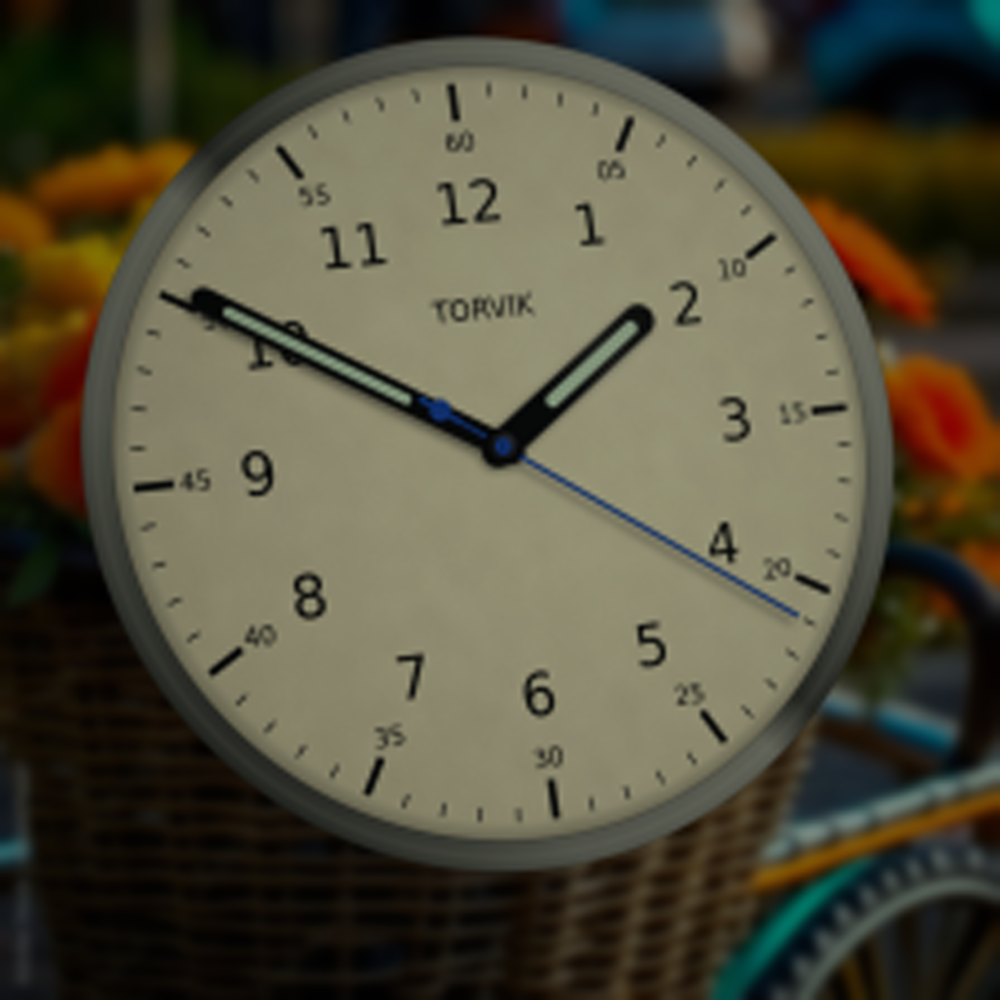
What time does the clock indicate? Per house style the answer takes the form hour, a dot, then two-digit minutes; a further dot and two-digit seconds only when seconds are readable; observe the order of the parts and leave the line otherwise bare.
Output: 1.50.21
